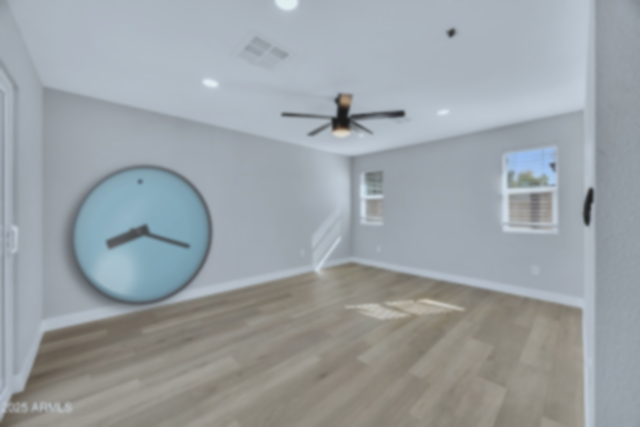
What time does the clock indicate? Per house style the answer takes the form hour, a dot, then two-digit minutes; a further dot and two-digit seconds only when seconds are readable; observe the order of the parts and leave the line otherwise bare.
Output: 8.18
